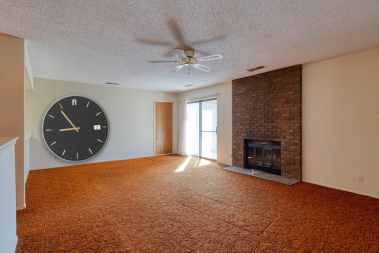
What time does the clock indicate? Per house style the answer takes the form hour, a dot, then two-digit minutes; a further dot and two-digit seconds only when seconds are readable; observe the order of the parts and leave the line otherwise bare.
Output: 8.54
